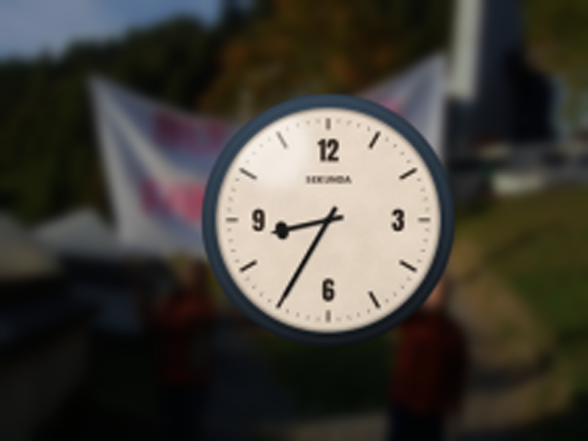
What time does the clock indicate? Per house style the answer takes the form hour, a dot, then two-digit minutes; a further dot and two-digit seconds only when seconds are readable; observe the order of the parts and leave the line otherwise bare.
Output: 8.35
